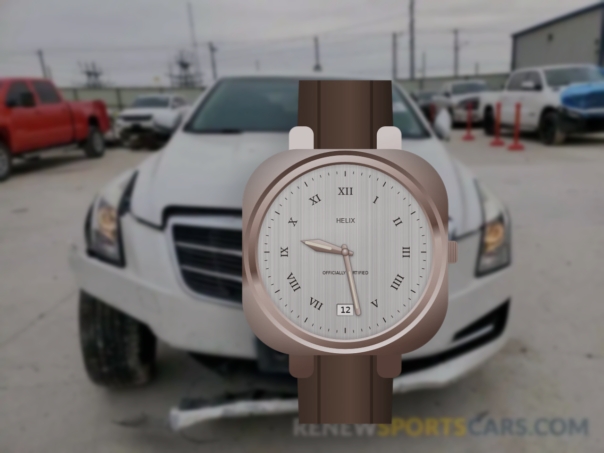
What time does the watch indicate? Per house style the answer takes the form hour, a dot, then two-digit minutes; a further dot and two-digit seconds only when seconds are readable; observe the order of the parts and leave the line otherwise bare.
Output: 9.28
